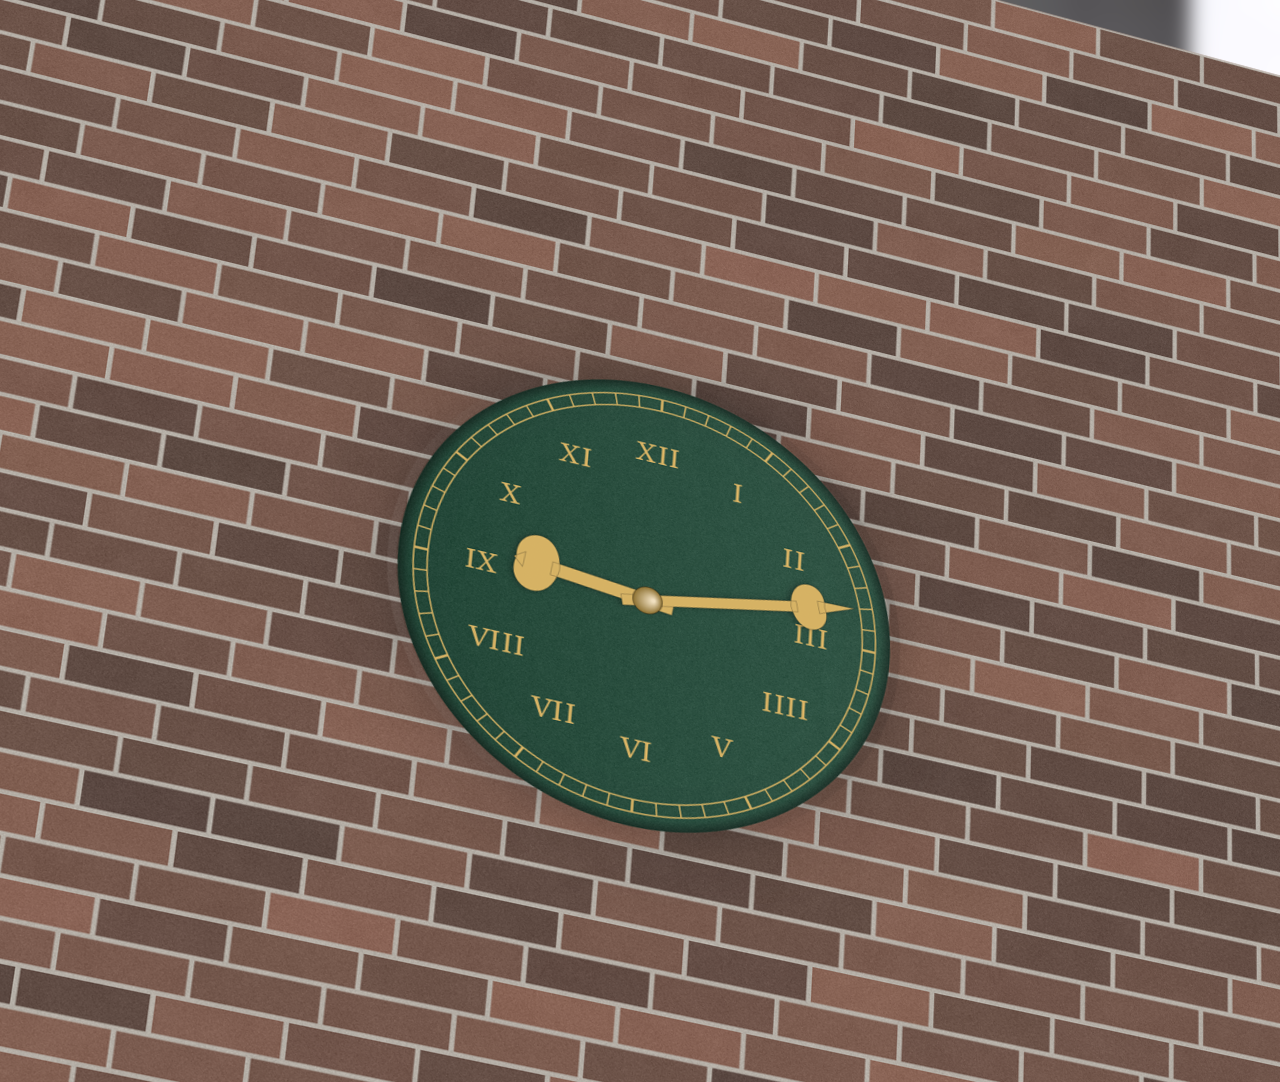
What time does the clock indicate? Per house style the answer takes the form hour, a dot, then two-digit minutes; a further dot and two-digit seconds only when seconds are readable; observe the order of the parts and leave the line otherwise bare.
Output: 9.13
